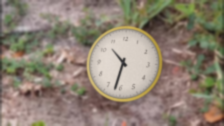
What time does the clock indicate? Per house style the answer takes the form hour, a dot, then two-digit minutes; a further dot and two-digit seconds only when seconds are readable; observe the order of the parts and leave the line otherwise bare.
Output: 10.32
